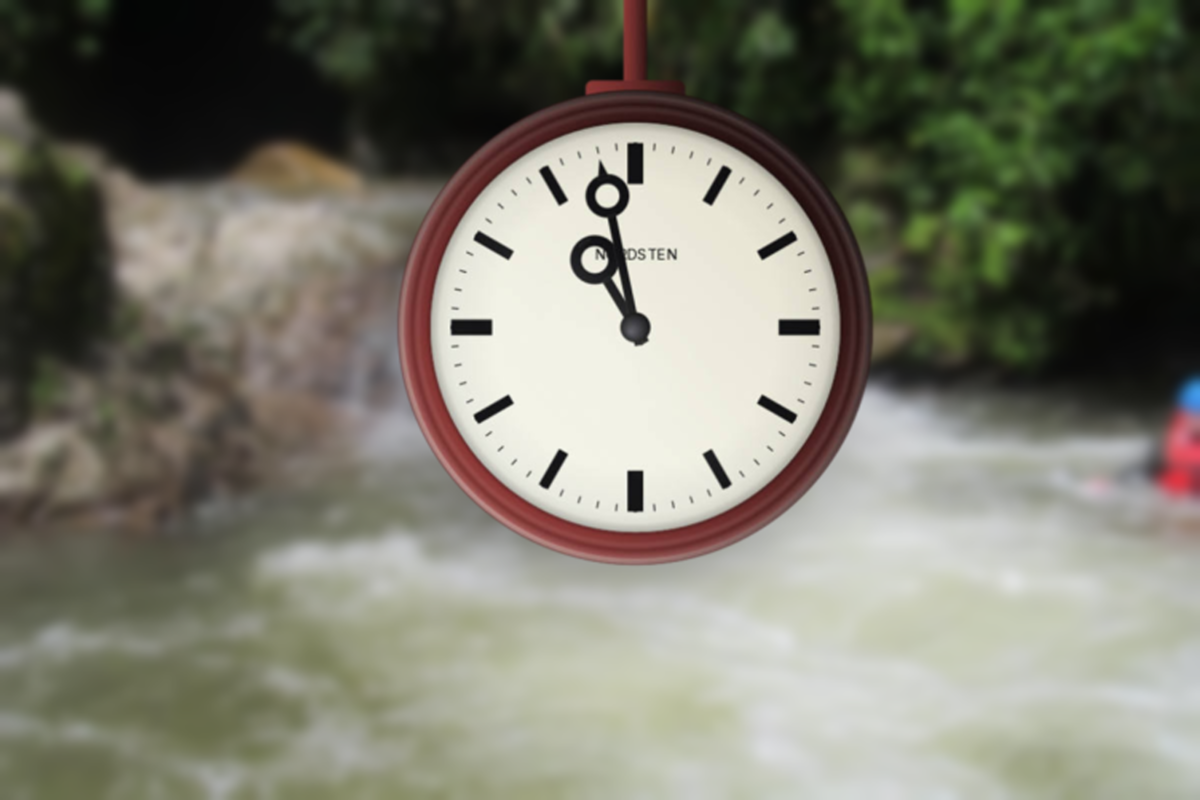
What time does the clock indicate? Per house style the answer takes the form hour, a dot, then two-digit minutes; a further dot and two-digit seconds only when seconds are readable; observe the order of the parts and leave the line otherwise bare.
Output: 10.58
